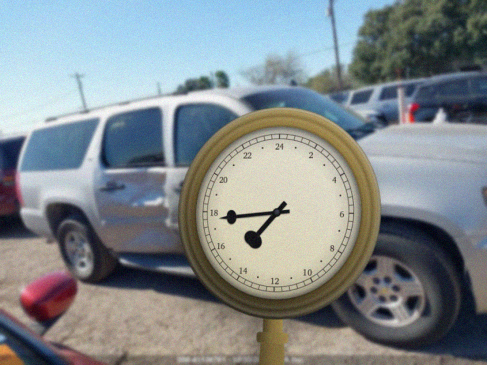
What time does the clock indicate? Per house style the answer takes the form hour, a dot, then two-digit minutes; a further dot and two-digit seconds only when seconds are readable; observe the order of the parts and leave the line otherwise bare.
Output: 14.44
